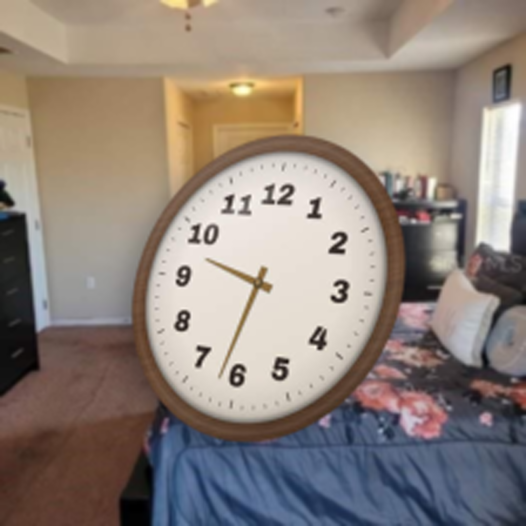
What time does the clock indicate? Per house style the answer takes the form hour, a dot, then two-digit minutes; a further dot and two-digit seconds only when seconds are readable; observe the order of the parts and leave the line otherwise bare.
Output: 9.32
